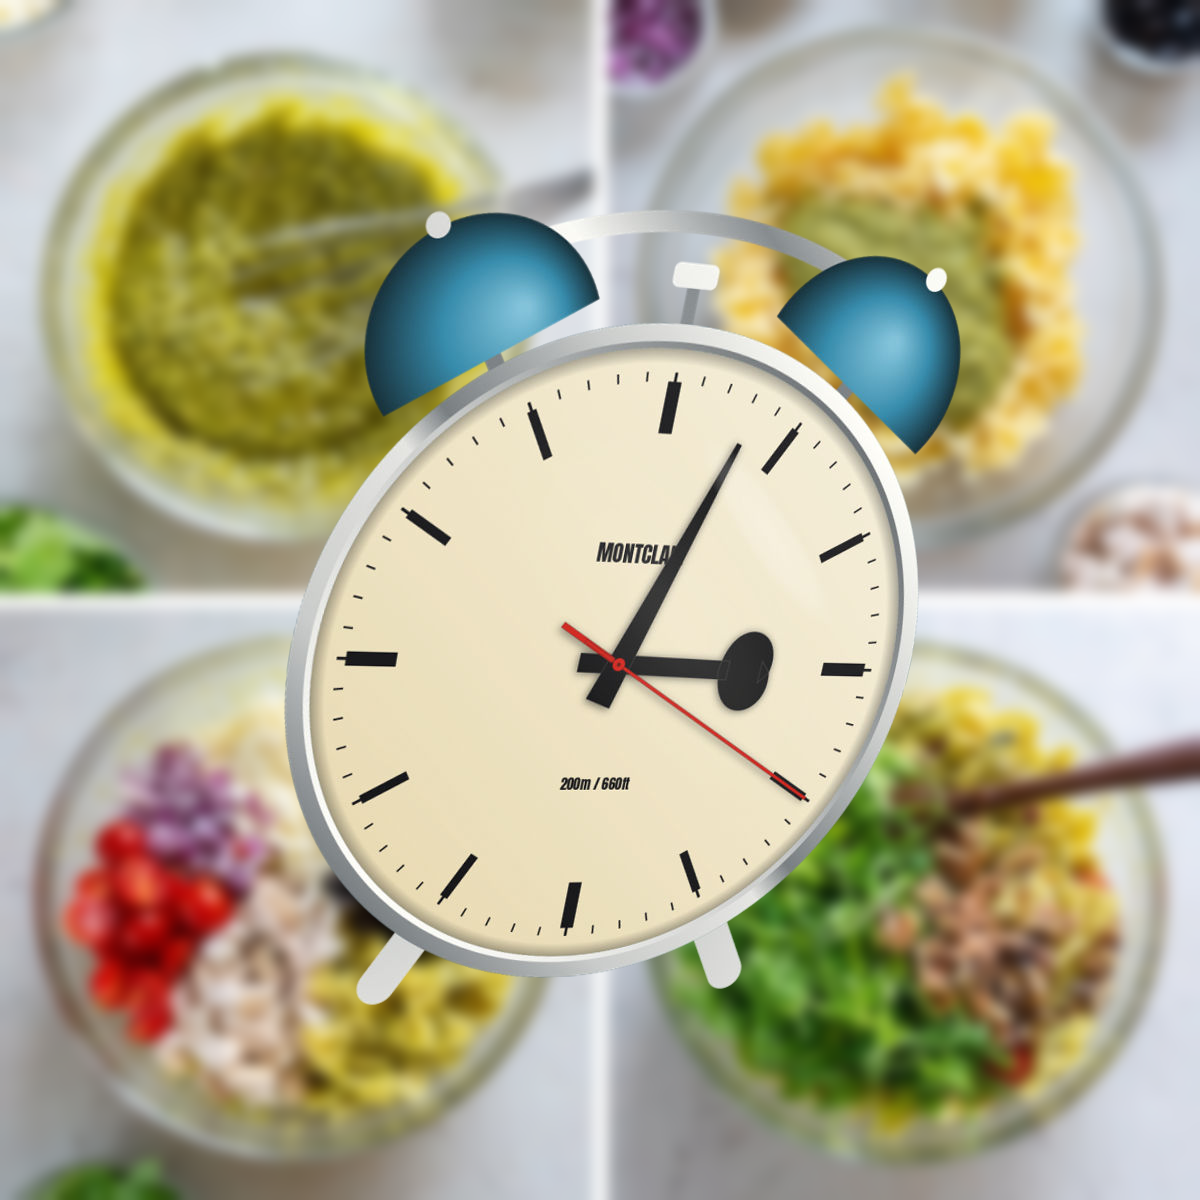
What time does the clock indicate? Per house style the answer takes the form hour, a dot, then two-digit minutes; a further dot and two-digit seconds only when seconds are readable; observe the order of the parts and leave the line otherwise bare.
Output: 3.03.20
